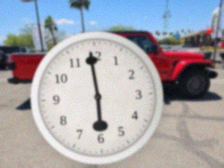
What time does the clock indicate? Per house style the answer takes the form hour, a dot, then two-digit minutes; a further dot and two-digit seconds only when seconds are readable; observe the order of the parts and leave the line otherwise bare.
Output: 5.59
